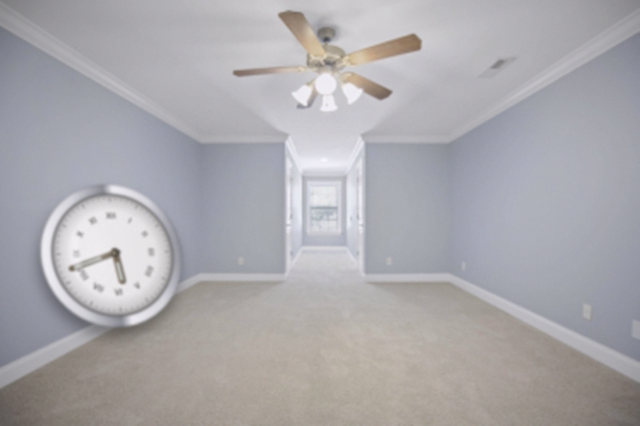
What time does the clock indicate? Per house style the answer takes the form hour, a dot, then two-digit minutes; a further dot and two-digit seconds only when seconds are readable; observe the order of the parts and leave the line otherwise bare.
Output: 5.42
